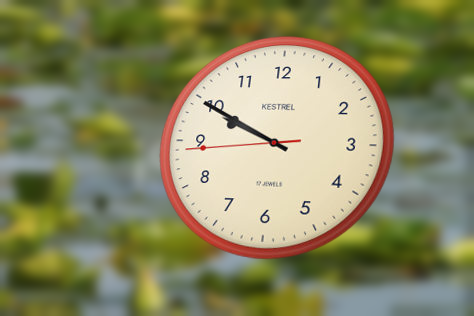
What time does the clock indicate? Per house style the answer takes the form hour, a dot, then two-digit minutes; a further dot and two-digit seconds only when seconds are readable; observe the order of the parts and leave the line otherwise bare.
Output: 9.49.44
